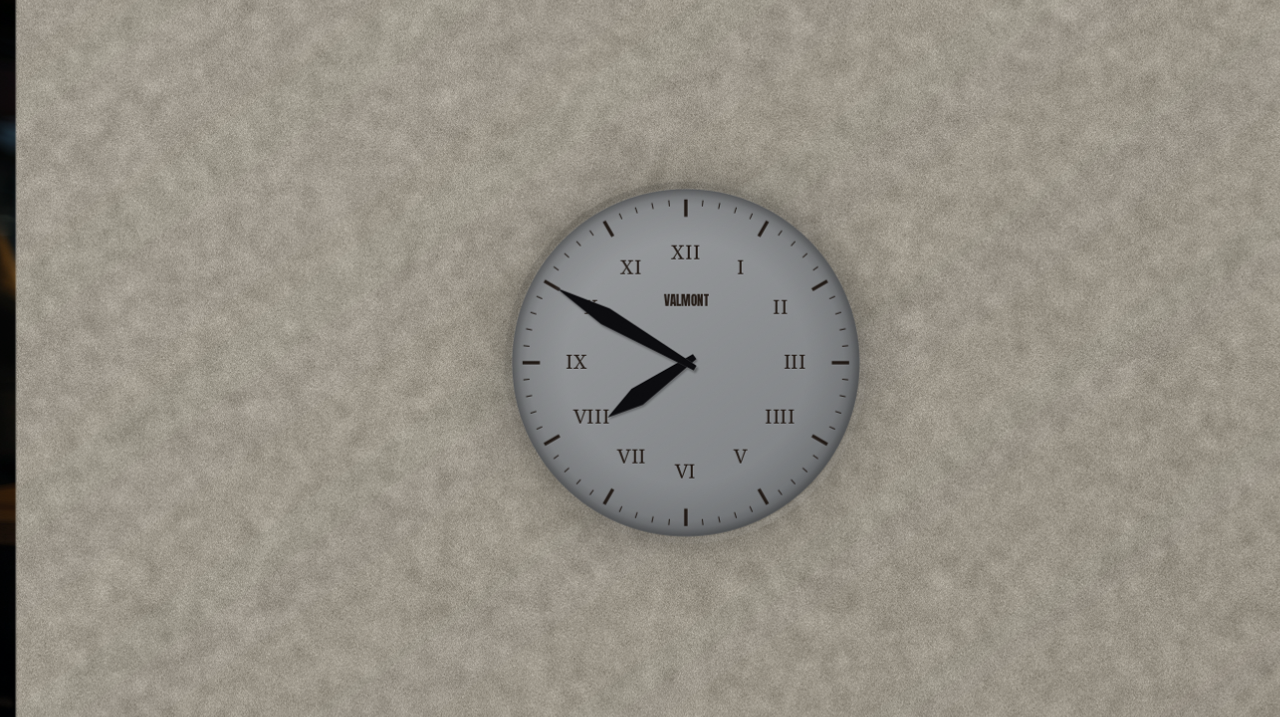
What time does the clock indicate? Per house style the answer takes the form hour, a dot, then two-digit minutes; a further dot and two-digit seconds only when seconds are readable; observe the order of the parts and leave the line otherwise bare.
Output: 7.50
